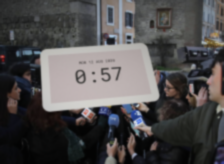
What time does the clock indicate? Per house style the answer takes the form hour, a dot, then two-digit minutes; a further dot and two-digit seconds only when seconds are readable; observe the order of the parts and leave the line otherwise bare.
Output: 0.57
